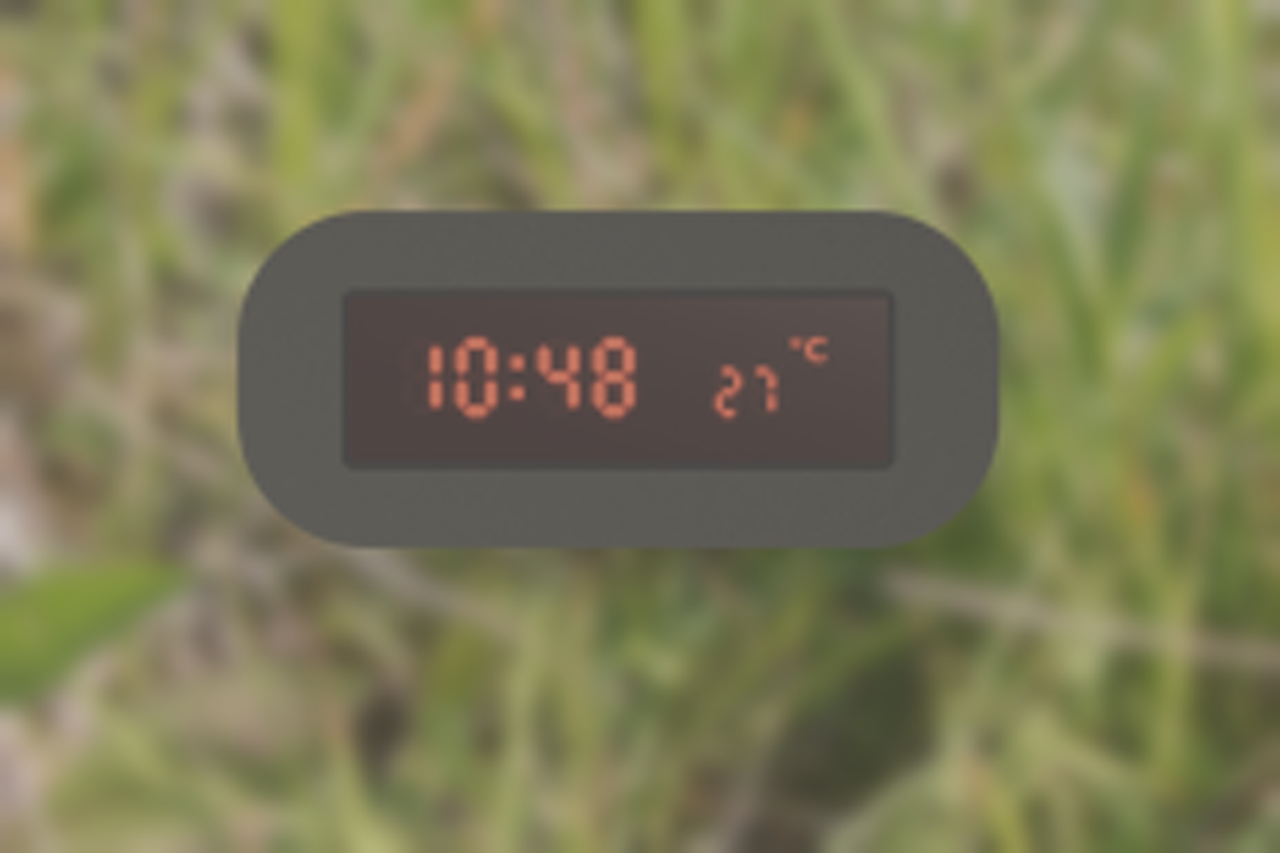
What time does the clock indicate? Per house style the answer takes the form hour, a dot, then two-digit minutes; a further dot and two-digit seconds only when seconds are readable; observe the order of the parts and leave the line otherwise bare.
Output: 10.48
